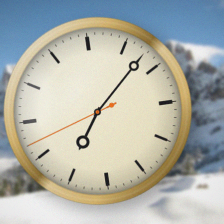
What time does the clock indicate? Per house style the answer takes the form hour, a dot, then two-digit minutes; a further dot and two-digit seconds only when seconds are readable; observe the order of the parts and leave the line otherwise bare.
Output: 7.07.42
